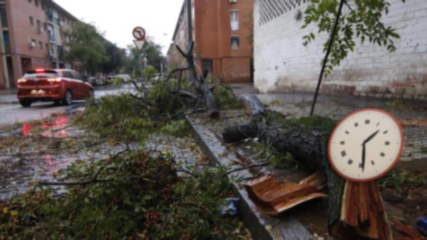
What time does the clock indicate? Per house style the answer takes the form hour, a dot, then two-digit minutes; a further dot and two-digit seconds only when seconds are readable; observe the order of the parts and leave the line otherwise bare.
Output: 1.29
